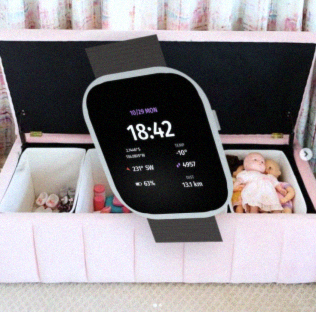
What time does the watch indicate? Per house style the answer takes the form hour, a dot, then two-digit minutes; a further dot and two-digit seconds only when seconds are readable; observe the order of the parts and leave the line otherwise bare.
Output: 18.42
